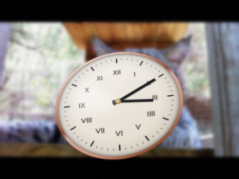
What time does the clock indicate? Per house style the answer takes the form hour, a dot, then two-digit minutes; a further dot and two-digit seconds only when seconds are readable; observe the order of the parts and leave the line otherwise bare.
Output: 3.10
